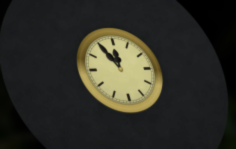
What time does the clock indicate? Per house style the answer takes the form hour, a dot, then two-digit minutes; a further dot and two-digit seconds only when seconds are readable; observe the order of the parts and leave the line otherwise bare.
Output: 11.55
